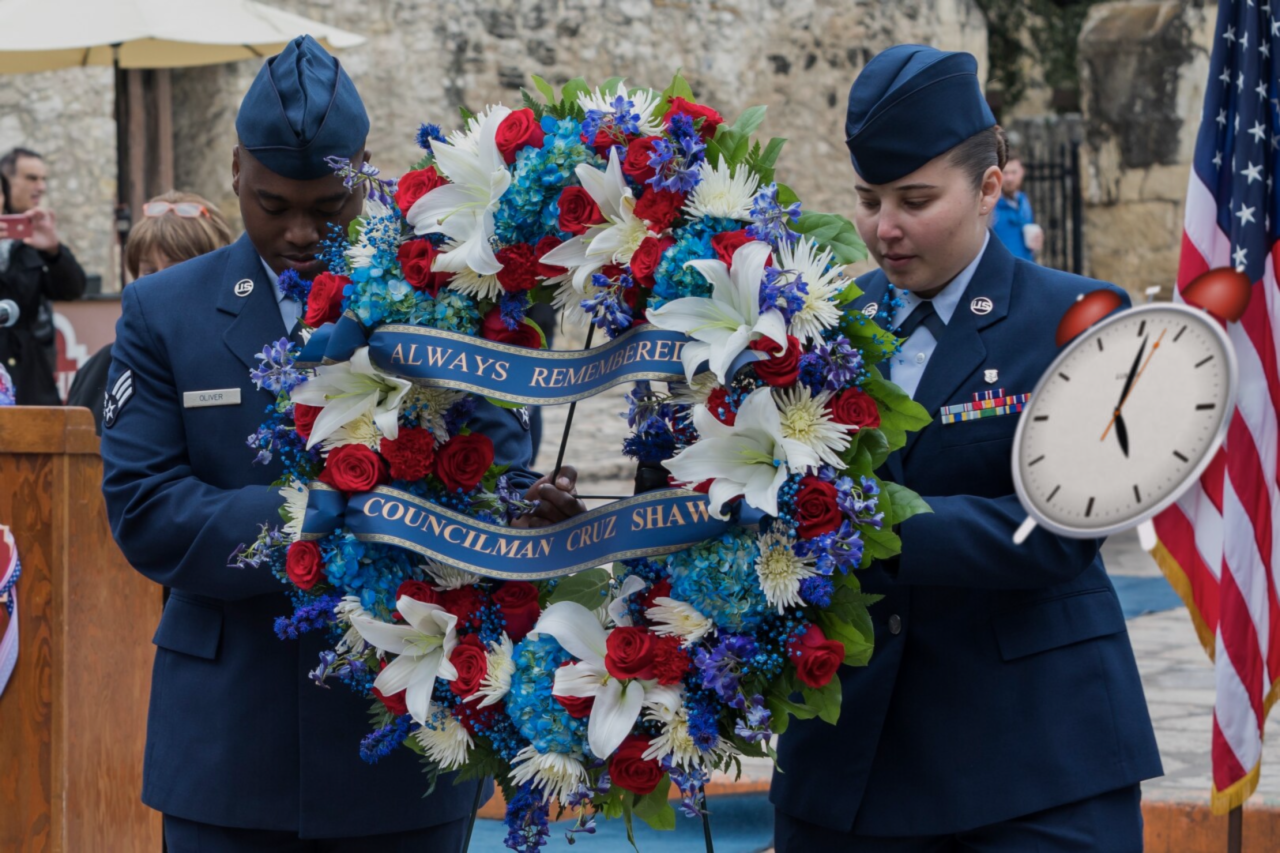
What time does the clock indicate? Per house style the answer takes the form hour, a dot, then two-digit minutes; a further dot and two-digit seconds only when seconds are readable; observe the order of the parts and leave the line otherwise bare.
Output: 5.01.03
